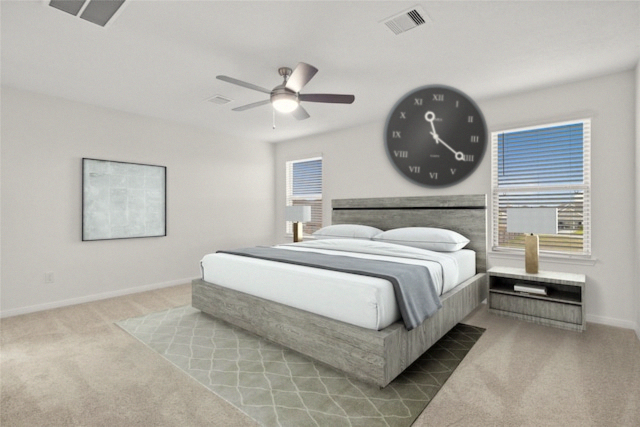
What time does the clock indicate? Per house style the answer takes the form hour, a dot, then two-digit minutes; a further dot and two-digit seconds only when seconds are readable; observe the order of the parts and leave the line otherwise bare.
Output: 11.21
